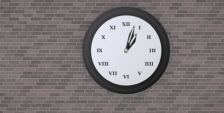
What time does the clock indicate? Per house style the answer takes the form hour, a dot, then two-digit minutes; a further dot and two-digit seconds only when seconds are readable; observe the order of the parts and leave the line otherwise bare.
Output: 1.03
